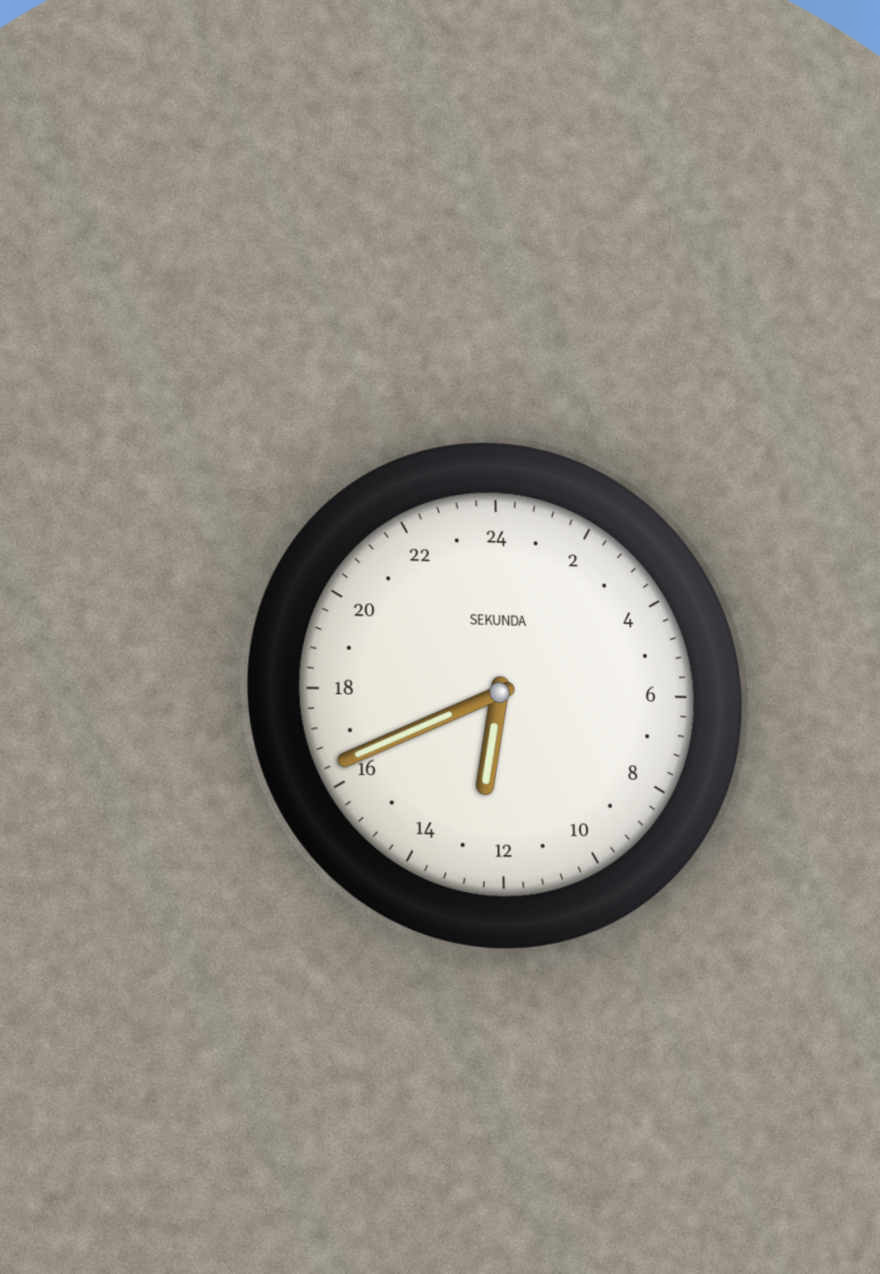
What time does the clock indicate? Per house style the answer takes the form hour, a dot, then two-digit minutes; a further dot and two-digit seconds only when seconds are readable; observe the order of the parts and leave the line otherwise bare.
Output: 12.41
